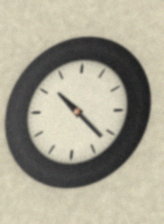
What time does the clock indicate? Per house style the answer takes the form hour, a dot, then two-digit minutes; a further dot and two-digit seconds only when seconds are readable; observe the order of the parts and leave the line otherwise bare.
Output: 10.22
